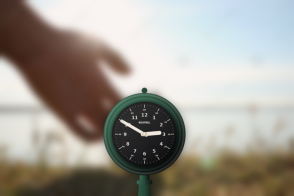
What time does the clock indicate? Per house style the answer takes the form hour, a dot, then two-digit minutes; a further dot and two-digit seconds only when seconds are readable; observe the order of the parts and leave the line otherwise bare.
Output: 2.50
